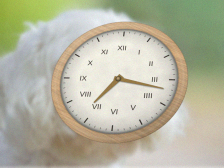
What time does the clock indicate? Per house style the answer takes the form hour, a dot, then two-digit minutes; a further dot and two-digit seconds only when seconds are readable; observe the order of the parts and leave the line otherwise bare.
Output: 7.17
